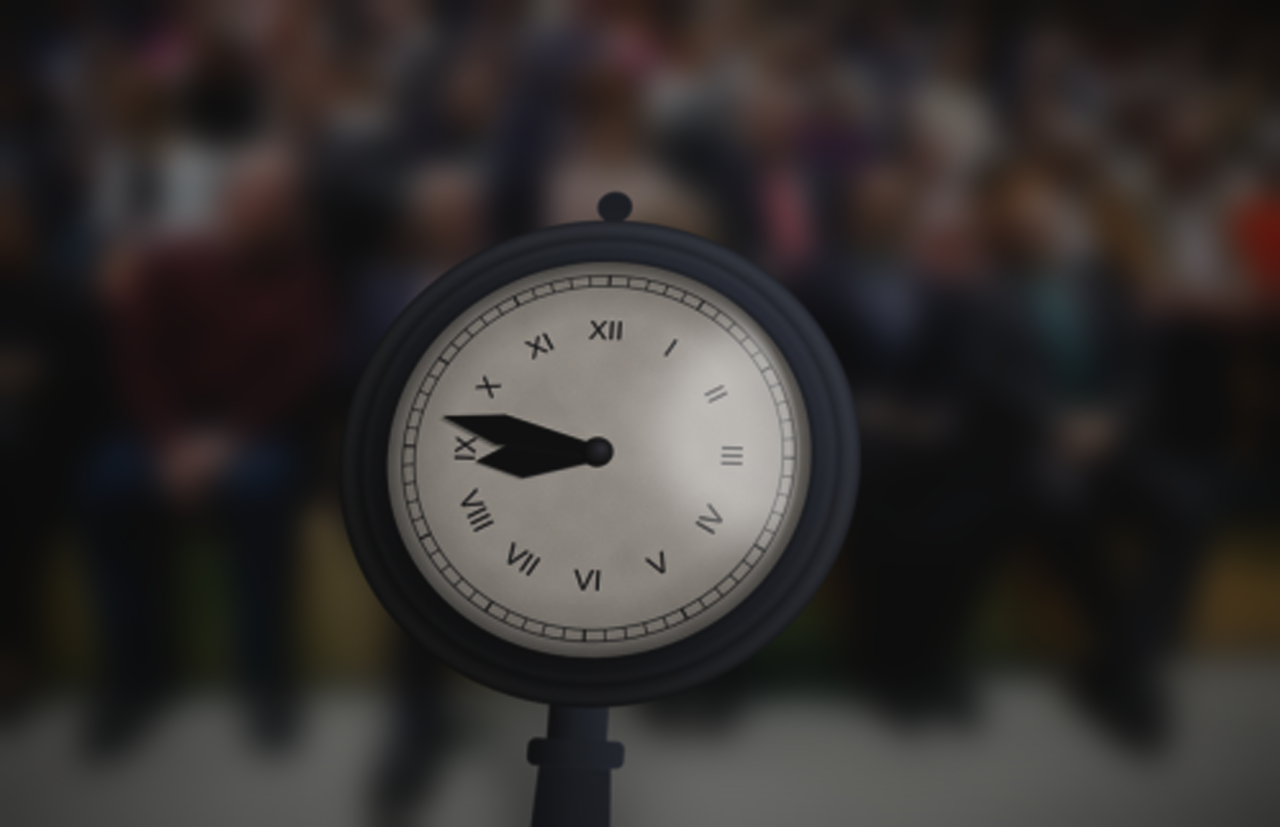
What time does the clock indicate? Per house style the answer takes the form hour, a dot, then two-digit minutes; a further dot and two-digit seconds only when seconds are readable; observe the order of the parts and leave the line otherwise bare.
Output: 8.47
